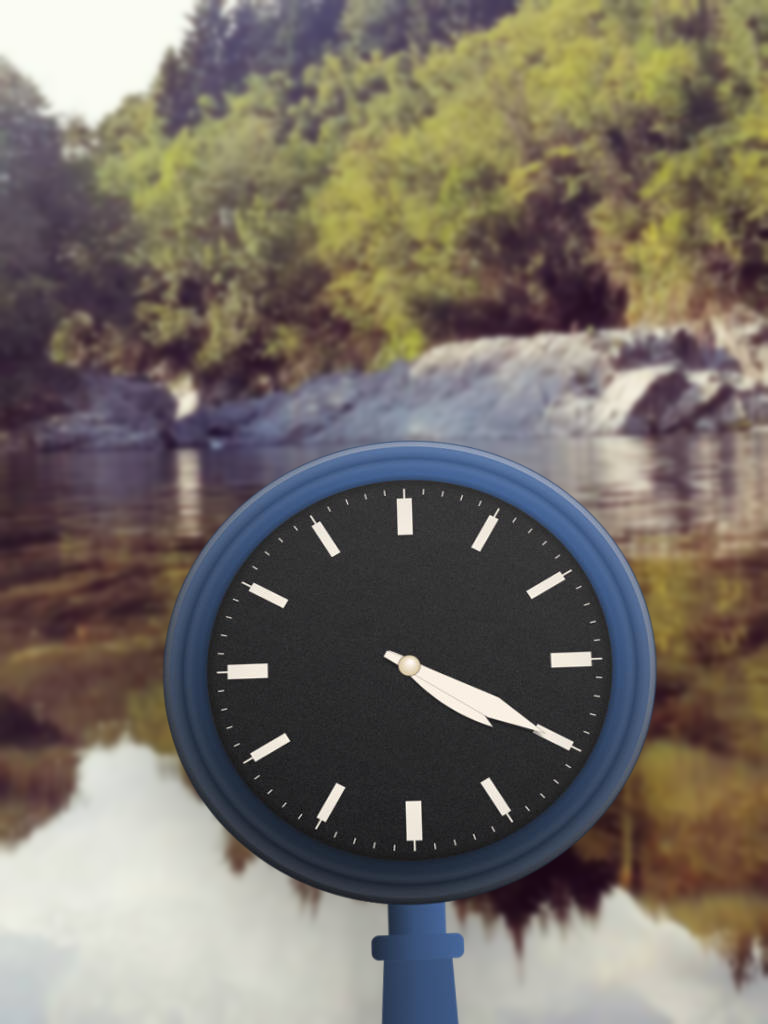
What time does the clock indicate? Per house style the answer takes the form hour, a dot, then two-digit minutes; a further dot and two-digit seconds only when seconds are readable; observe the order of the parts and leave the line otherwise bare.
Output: 4.20
